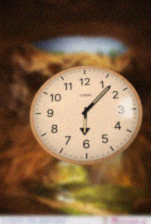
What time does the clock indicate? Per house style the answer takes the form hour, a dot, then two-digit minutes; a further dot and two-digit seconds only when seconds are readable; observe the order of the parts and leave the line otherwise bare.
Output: 6.07
